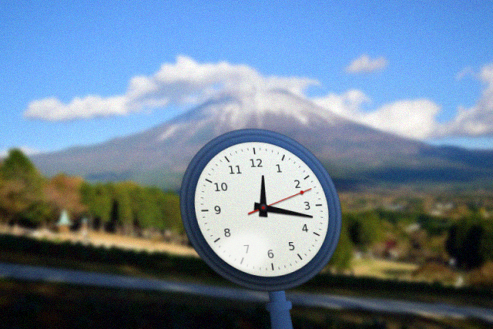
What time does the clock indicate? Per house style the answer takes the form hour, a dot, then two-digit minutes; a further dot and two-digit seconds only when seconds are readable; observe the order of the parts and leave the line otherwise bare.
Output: 12.17.12
